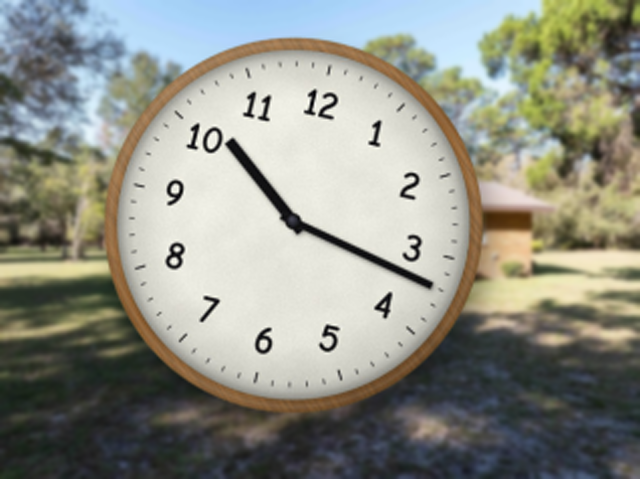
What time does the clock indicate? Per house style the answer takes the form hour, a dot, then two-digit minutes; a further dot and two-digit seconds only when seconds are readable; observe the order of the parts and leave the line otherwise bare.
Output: 10.17
